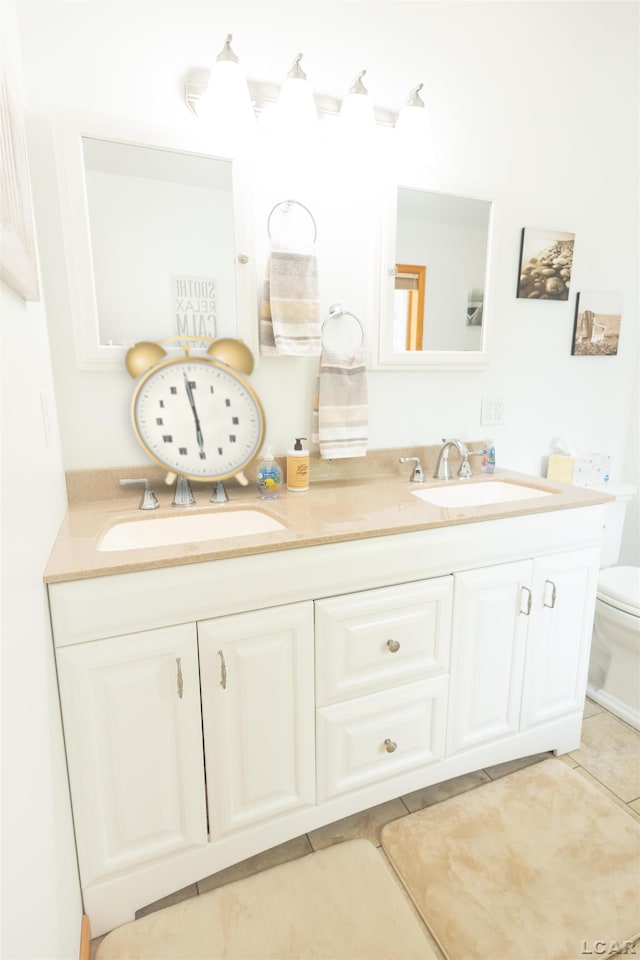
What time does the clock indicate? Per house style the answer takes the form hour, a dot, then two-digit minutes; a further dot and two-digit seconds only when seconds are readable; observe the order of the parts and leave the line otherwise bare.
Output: 5.59
